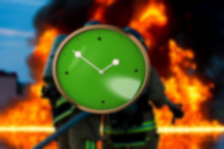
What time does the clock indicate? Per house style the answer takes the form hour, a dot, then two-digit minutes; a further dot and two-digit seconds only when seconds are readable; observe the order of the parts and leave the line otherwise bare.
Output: 1.52
